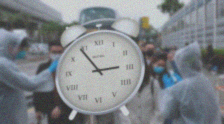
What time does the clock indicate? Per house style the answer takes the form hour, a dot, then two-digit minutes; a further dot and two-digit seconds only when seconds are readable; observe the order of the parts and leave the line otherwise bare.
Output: 2.54
